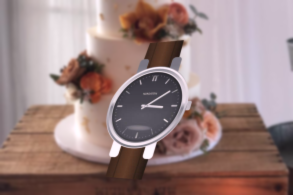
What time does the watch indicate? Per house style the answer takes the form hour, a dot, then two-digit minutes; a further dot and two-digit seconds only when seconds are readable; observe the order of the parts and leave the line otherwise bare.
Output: 3.09
